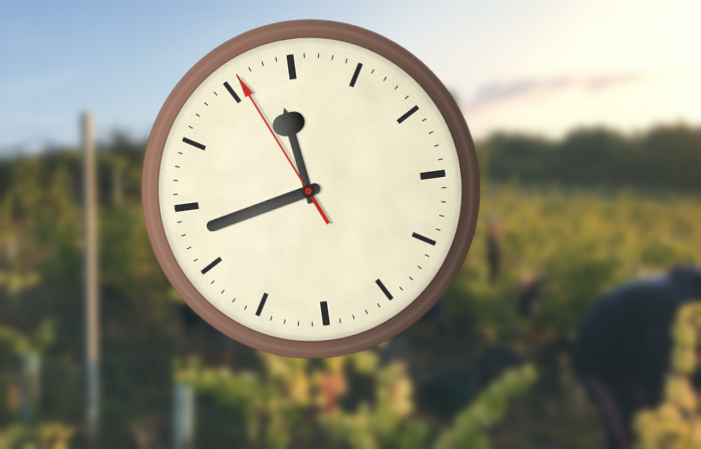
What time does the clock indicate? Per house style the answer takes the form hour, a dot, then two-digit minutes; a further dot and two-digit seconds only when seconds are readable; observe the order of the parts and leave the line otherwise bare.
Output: 11.42.56
